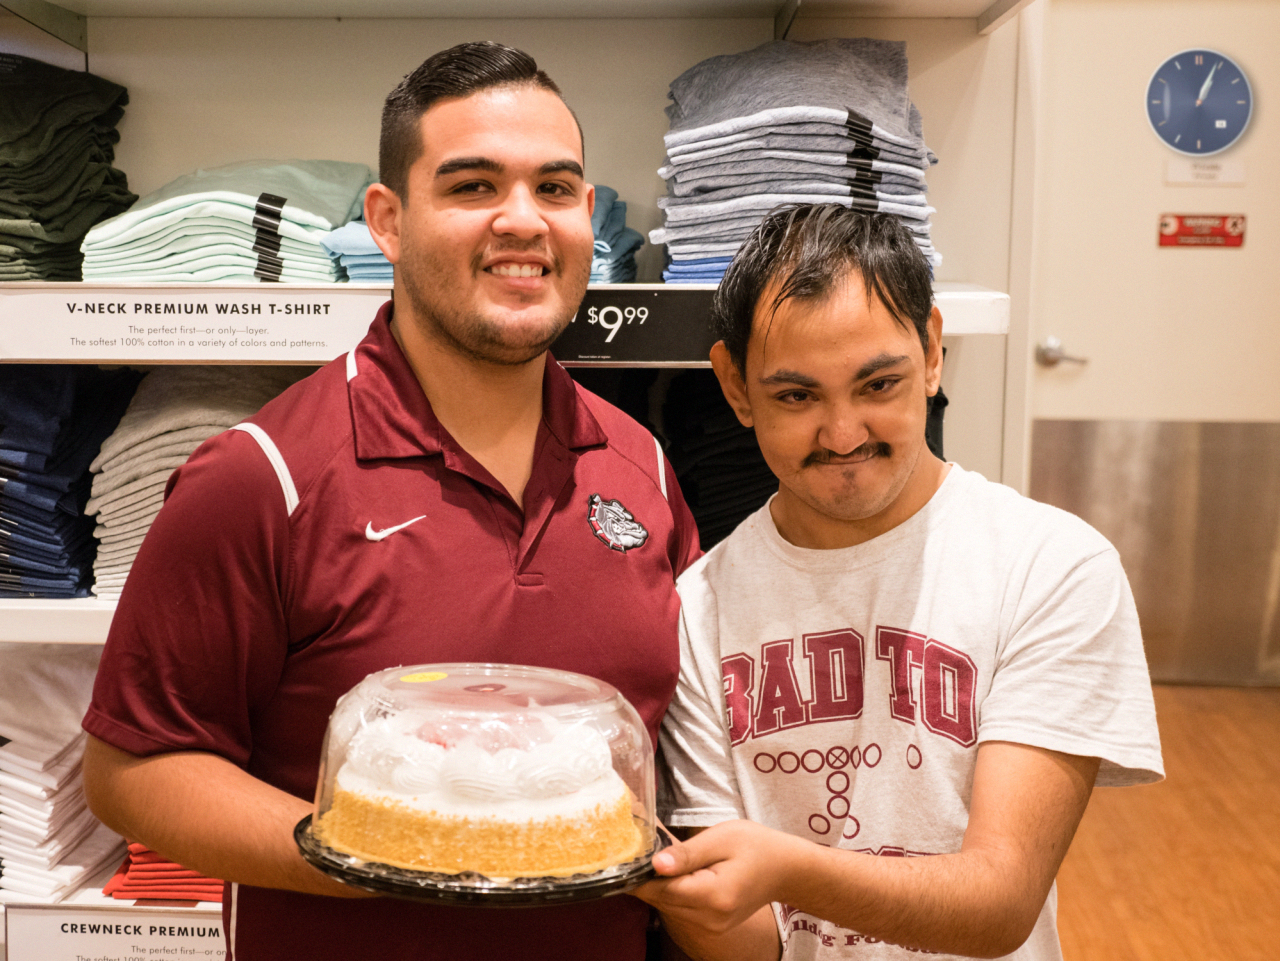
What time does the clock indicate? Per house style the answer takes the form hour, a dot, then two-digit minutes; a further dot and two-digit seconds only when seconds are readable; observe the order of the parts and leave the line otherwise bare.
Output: 1.04
